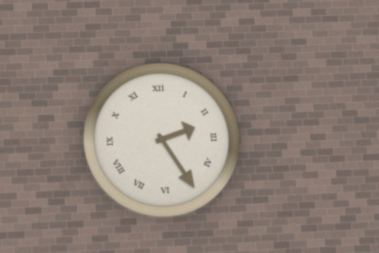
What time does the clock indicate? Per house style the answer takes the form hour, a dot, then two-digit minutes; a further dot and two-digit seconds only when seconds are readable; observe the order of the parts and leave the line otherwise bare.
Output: 2.25
